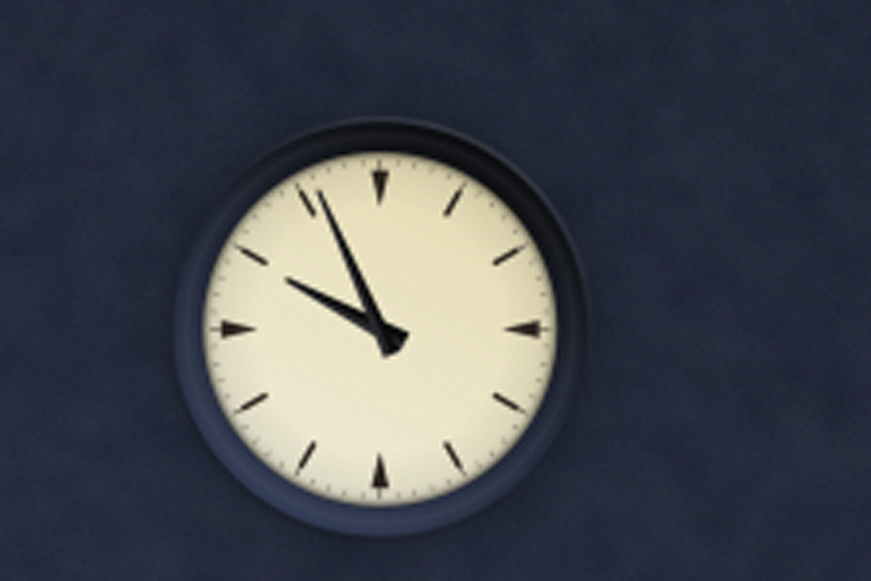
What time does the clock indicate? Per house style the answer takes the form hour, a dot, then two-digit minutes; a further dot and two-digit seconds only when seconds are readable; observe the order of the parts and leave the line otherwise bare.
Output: 9.56
